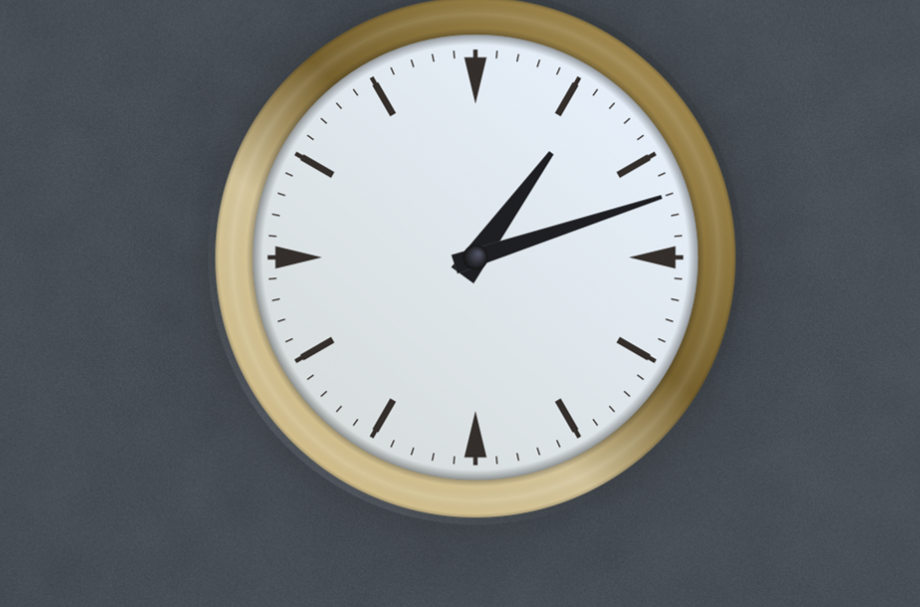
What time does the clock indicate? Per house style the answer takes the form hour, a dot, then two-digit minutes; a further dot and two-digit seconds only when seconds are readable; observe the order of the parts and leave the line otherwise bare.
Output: 1.12
